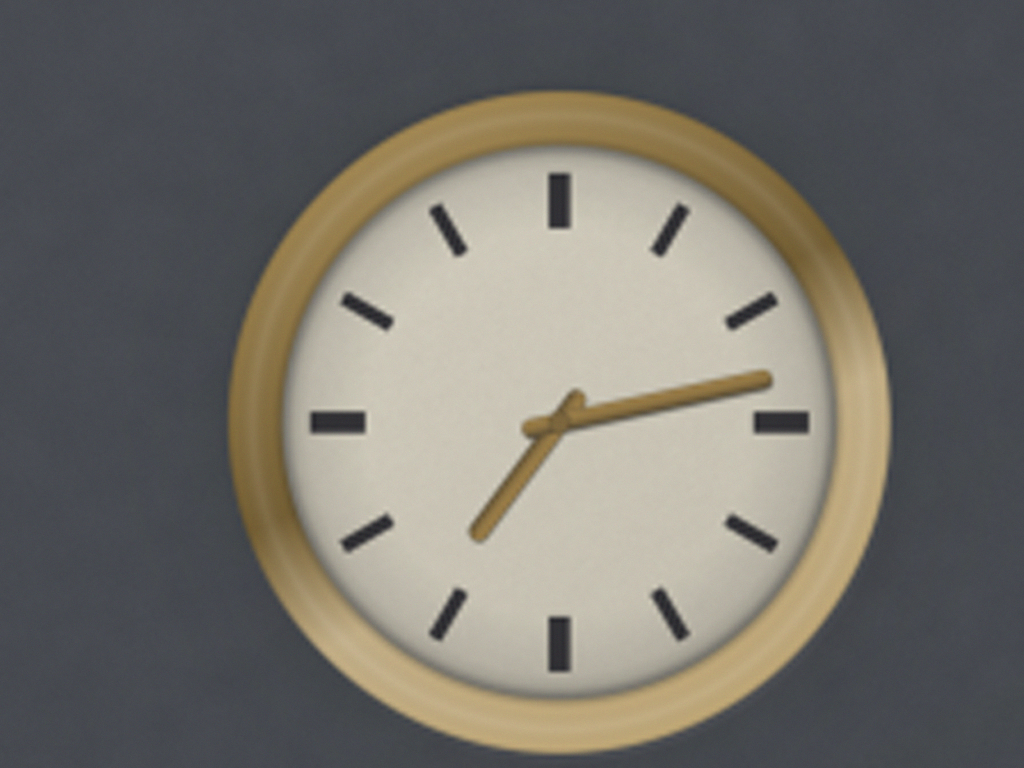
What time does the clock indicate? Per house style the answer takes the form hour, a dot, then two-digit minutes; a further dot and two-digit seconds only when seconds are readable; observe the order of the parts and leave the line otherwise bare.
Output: 7.13
